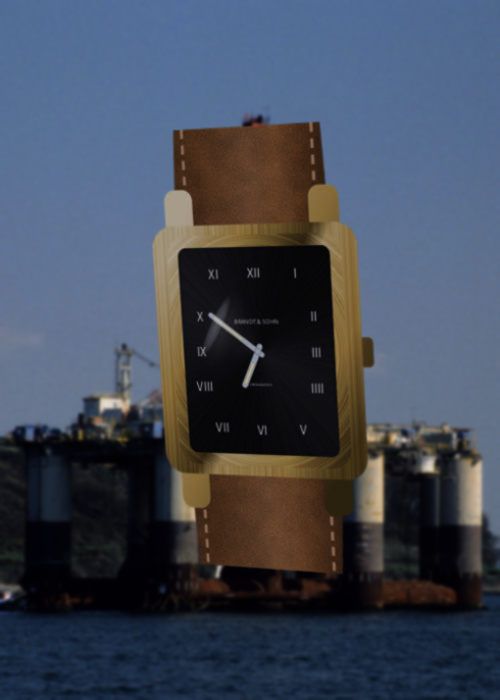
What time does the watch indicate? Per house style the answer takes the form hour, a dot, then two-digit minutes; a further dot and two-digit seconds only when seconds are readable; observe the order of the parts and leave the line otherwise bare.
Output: 6.51
